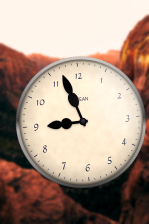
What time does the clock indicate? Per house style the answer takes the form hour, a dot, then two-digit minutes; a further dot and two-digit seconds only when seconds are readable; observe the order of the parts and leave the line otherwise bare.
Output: 8.57
